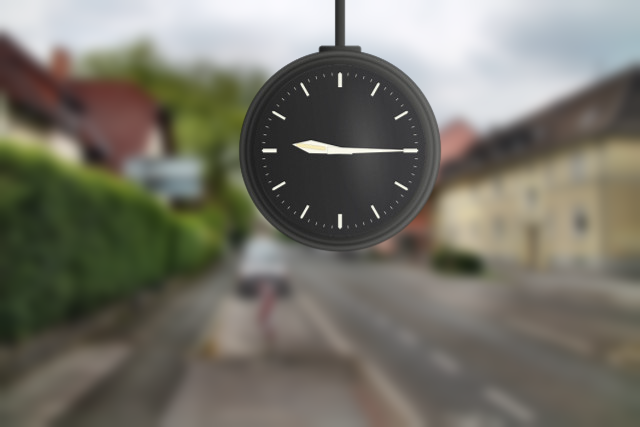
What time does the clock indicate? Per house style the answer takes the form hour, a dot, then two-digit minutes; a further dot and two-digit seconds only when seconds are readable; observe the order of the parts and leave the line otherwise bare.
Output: 9.15
